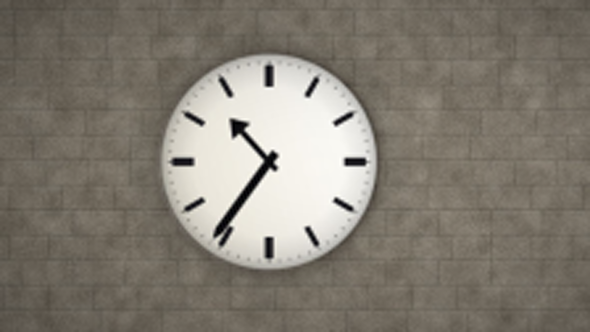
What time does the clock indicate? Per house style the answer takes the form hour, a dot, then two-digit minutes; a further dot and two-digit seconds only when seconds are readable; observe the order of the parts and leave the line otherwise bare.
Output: 10.36
